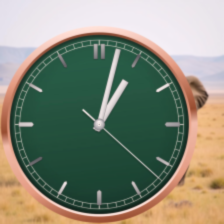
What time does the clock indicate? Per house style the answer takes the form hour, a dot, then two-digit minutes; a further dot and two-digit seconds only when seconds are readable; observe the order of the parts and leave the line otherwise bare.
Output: 1.02.22
